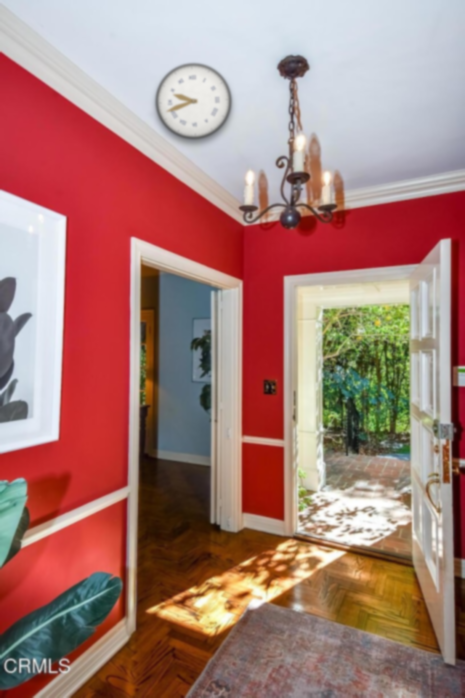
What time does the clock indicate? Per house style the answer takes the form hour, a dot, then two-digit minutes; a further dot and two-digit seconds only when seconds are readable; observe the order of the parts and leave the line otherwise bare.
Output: 9.42
